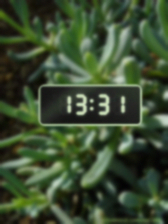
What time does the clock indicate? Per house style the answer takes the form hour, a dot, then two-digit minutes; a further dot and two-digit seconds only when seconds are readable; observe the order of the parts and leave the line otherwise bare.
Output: 13.31
